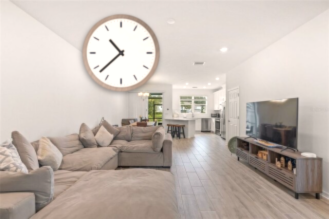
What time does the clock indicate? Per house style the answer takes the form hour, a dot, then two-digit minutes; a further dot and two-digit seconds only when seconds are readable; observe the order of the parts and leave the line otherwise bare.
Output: 10.38
